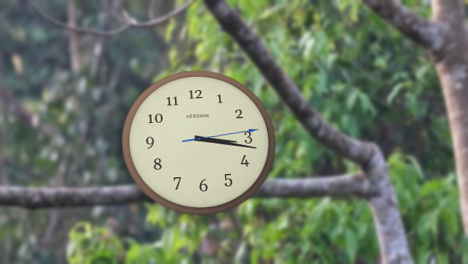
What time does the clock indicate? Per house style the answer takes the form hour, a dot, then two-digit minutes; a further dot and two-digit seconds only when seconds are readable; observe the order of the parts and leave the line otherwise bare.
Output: 3.17.14
